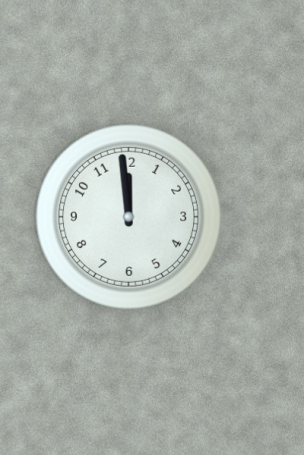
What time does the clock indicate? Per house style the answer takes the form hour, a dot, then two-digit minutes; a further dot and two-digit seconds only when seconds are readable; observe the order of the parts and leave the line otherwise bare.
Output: 11.59
